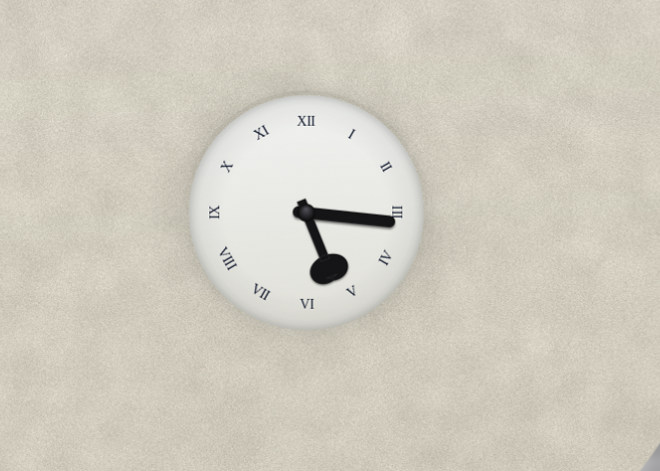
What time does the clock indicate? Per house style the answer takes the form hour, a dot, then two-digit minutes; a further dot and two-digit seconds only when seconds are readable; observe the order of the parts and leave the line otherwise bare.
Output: 5.16
